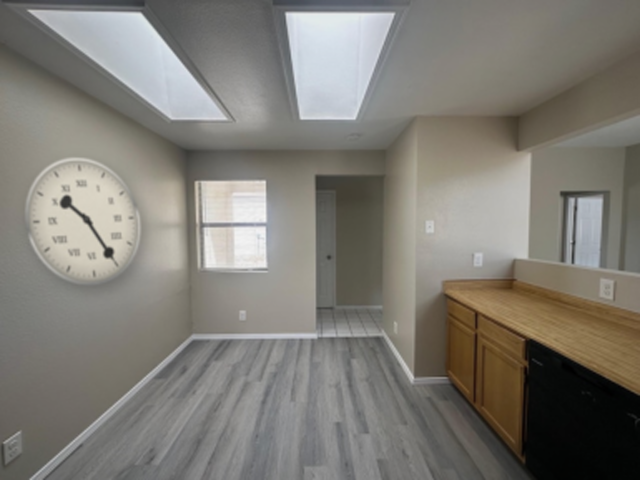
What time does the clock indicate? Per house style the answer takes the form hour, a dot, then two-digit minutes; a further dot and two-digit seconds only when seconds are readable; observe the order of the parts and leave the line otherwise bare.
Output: 10.25
